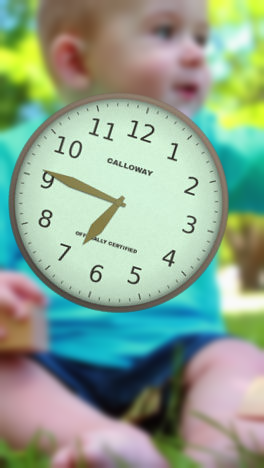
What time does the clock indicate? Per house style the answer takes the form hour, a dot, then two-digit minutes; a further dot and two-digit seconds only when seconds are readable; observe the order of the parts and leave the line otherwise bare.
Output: 6.46
